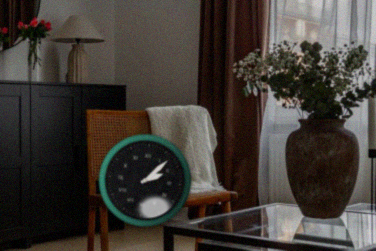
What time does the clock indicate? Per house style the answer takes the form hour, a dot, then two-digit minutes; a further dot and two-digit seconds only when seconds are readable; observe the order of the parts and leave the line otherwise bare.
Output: 2.07
